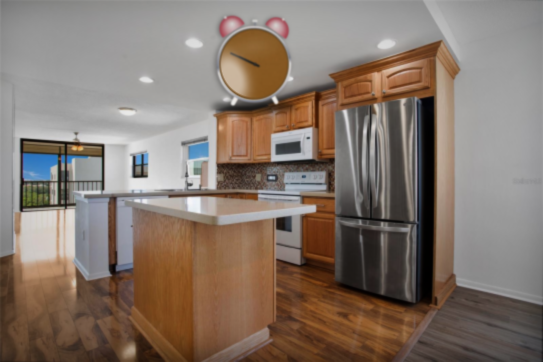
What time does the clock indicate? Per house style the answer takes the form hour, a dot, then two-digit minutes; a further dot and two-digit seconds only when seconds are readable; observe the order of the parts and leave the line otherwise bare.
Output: 9.49
